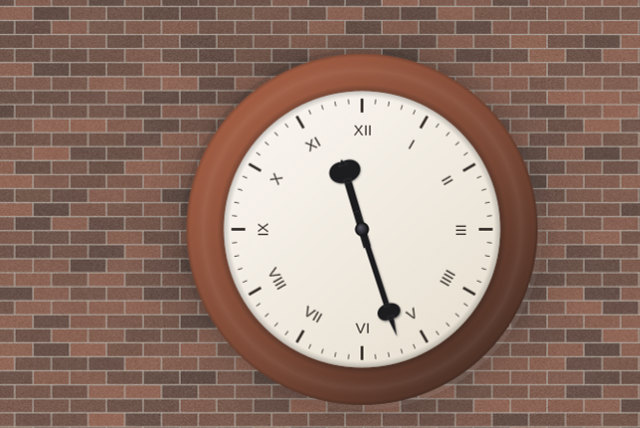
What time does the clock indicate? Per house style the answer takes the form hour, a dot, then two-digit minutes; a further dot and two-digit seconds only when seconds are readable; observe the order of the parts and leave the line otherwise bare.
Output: 11.27
